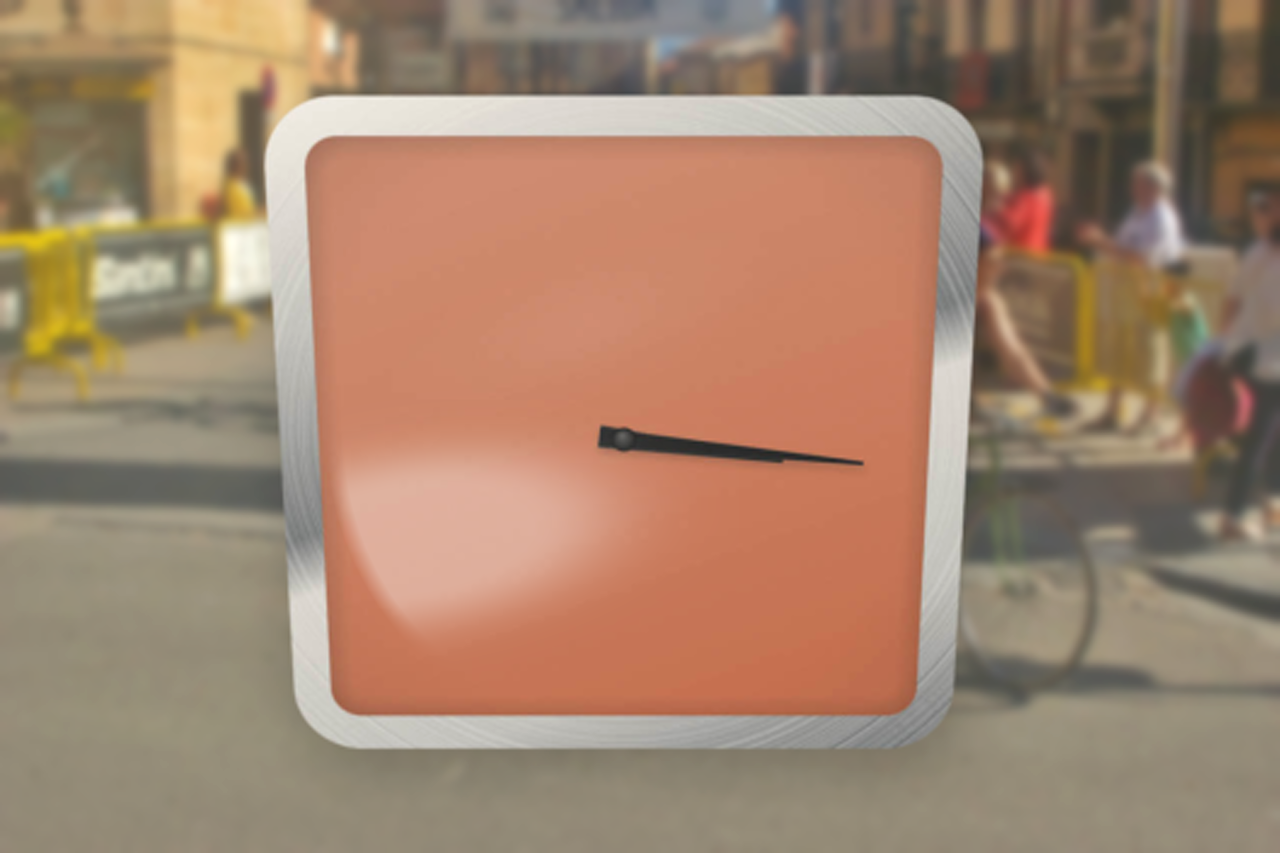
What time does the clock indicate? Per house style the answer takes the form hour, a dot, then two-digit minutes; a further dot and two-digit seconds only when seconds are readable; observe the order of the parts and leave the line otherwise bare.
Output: 3.16
